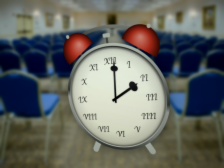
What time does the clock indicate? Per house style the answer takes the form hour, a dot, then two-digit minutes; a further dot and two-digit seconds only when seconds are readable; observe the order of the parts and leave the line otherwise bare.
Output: 2.01
